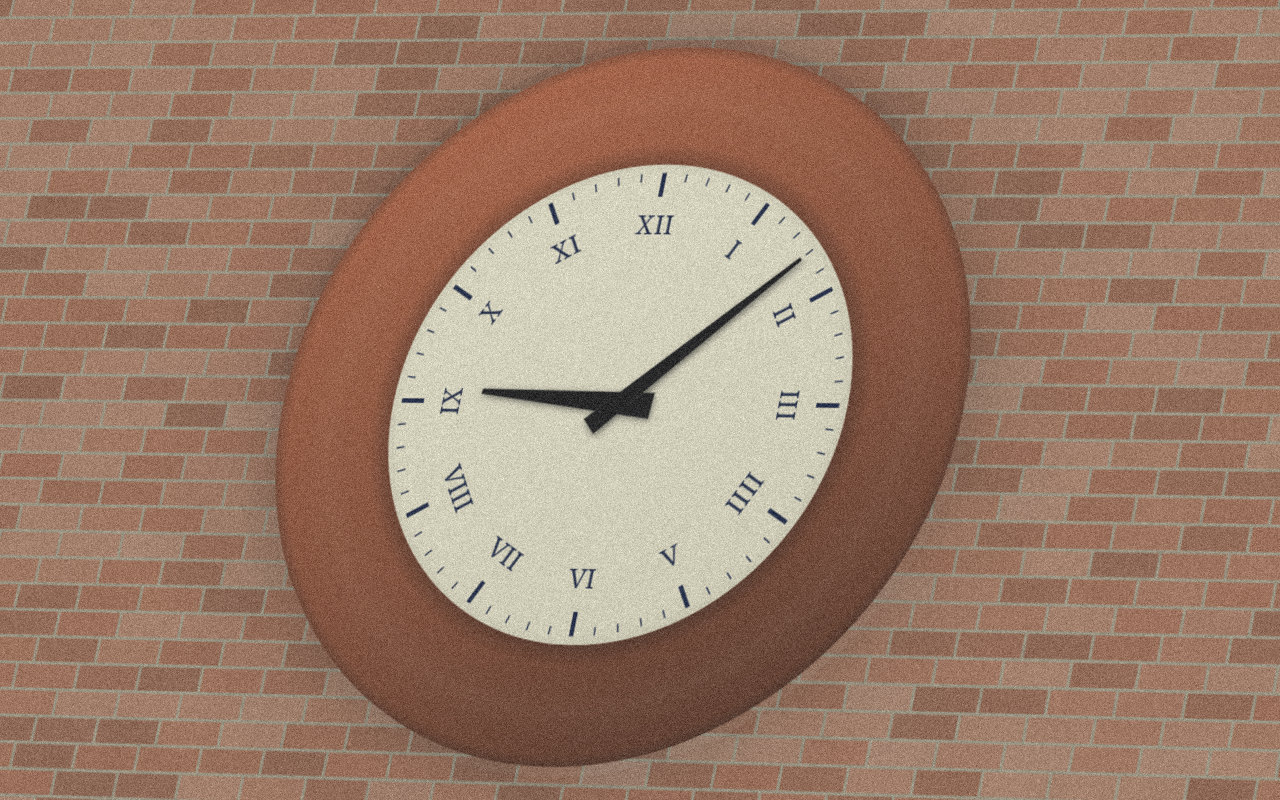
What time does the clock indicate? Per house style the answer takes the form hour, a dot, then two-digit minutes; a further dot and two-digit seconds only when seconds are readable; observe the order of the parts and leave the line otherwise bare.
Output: 9.08
